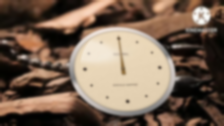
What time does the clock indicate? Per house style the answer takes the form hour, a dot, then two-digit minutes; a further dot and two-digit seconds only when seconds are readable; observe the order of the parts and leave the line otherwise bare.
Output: 12.00
